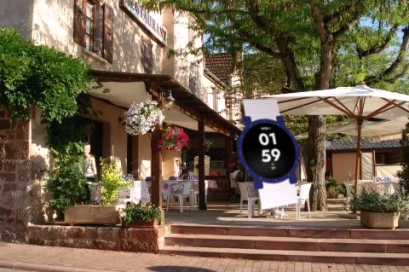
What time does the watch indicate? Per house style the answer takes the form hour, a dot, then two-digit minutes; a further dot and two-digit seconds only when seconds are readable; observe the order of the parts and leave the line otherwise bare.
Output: 1.59
